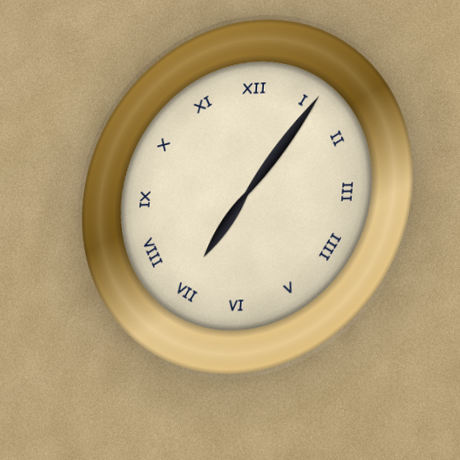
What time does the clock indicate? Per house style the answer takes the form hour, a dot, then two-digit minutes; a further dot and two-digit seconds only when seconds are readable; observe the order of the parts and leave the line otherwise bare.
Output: 7.06
